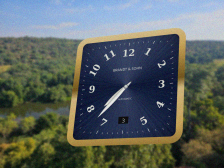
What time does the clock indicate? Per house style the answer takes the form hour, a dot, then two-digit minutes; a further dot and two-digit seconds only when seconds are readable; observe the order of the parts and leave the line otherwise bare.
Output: 7.37
